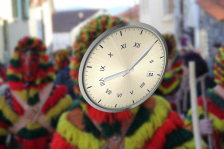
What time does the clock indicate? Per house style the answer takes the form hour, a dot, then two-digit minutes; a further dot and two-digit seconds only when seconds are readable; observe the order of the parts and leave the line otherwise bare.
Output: 8.05
